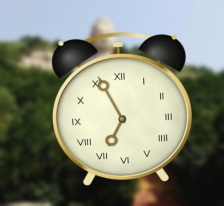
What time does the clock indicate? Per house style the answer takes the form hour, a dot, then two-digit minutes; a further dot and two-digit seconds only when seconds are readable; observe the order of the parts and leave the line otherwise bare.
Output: 6.56
